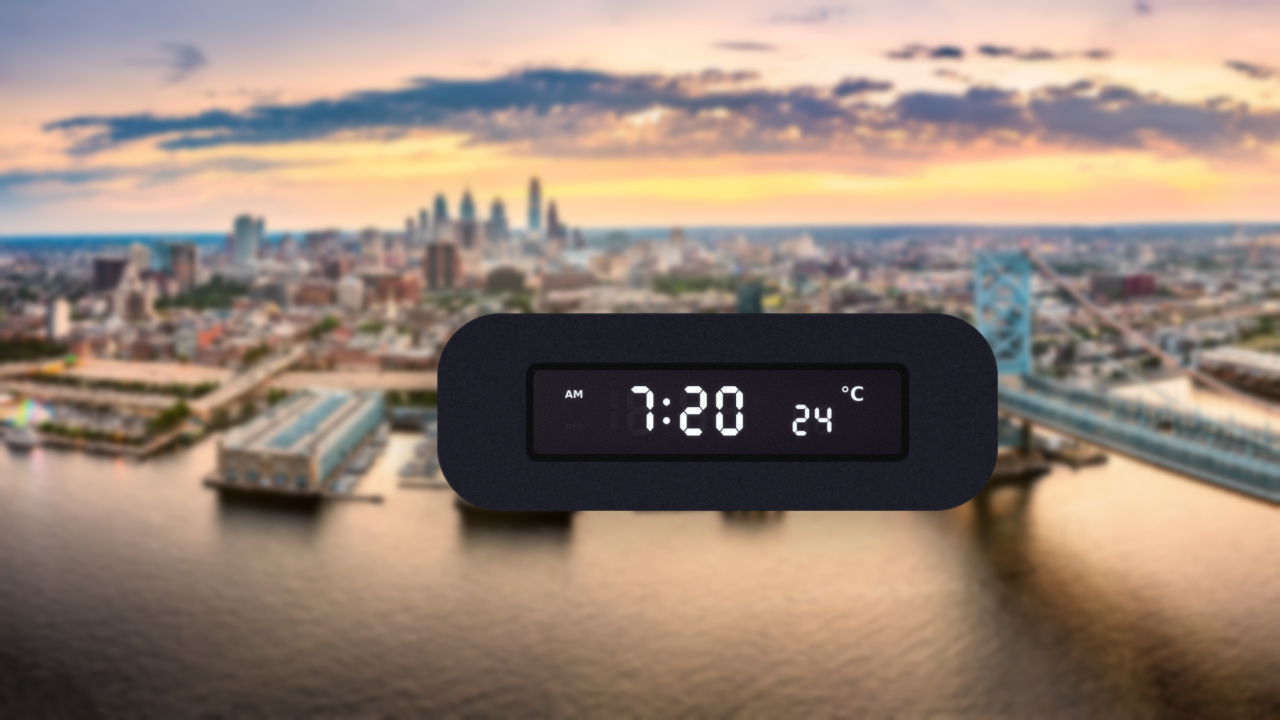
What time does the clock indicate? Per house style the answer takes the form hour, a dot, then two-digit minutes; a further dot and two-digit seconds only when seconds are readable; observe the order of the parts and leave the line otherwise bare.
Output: 7.20
